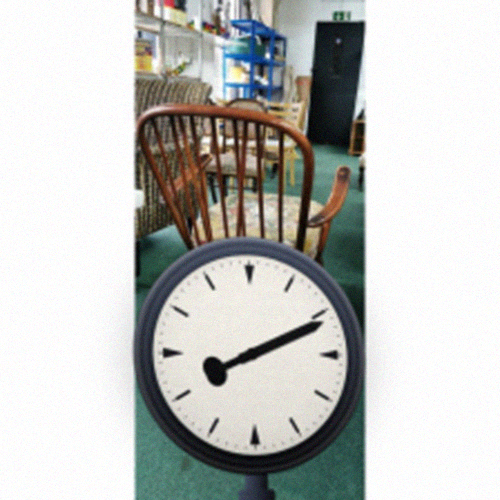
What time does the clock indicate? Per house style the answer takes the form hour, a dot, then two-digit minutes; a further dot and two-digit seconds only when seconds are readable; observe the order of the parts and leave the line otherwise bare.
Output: 8.11
